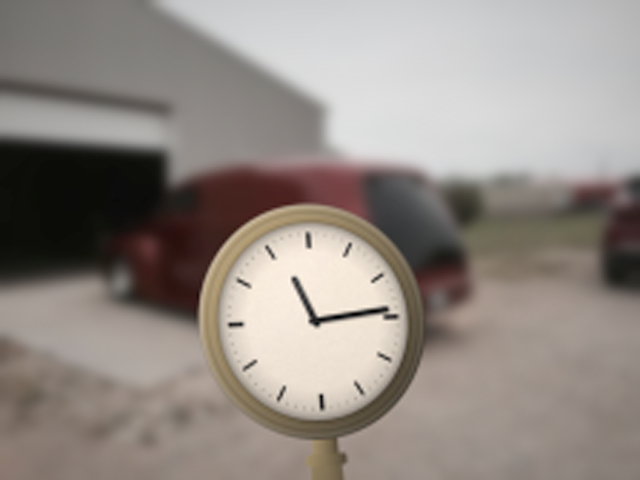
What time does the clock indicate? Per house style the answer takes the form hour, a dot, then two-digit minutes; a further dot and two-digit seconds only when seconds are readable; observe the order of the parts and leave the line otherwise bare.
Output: 11.14
